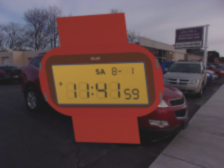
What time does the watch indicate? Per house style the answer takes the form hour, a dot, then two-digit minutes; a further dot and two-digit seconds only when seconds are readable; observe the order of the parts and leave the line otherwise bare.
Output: 11.41.59
